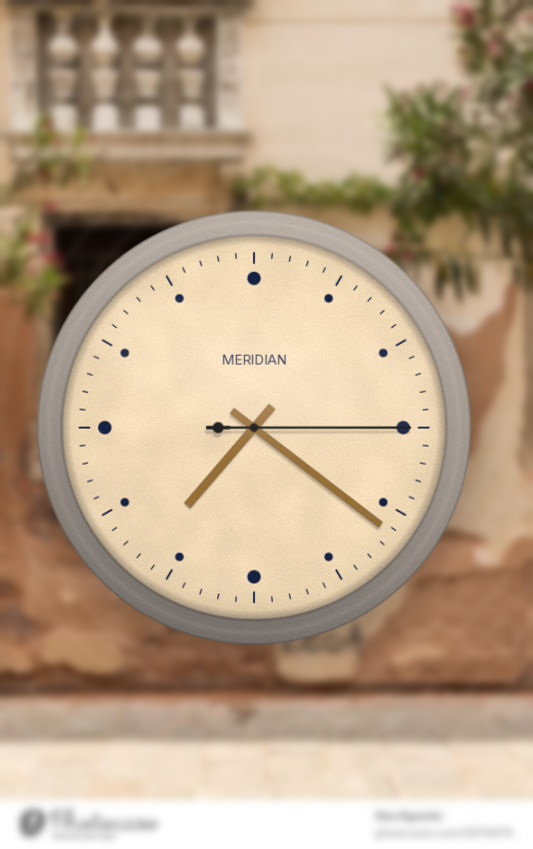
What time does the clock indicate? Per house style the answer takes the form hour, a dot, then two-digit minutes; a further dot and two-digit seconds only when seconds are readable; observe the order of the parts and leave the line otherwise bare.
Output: 7.21.15
